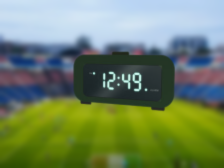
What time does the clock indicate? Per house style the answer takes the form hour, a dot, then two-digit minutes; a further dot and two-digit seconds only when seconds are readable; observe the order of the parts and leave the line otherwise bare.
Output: 12.49
